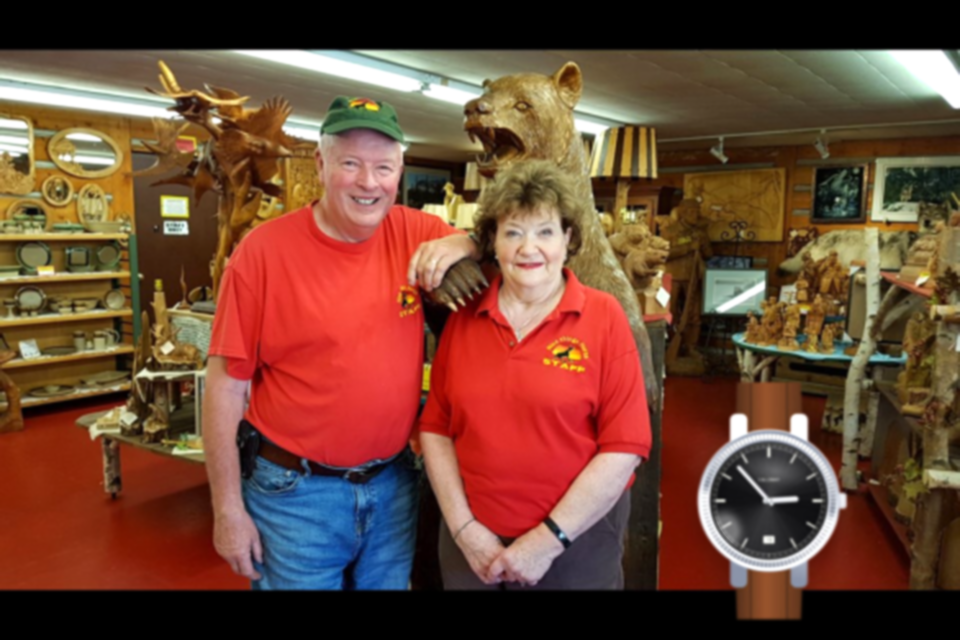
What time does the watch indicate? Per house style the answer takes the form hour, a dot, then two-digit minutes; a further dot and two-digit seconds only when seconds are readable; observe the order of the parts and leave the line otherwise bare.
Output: 2.53
